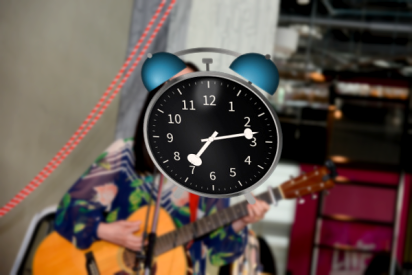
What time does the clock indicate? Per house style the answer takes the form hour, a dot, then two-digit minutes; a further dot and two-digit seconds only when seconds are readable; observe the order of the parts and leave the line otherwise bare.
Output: 7.13
